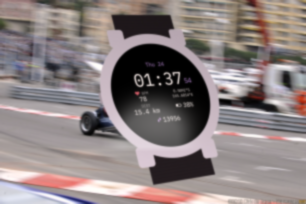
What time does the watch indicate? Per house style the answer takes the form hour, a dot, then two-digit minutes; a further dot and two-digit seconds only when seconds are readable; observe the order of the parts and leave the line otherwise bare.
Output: 1.37
